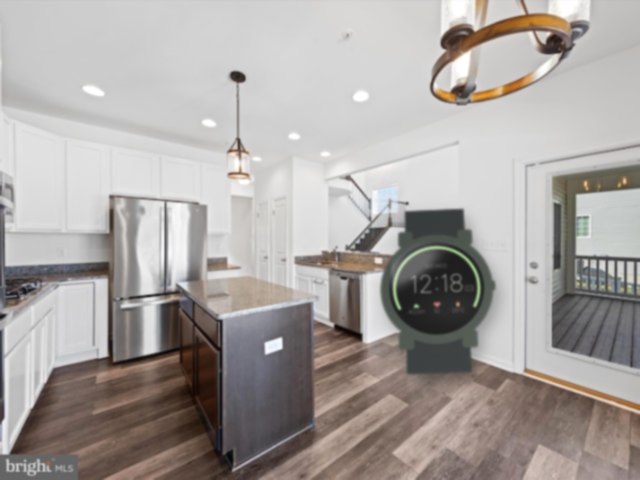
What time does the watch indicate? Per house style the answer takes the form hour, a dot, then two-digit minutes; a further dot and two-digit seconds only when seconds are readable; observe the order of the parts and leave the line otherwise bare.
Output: 12.18
